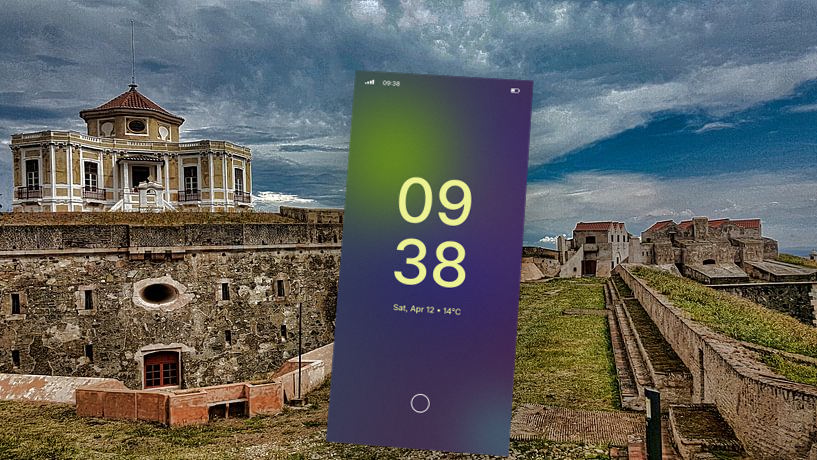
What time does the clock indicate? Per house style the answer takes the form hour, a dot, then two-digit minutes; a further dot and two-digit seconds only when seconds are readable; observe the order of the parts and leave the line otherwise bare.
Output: 9.38
